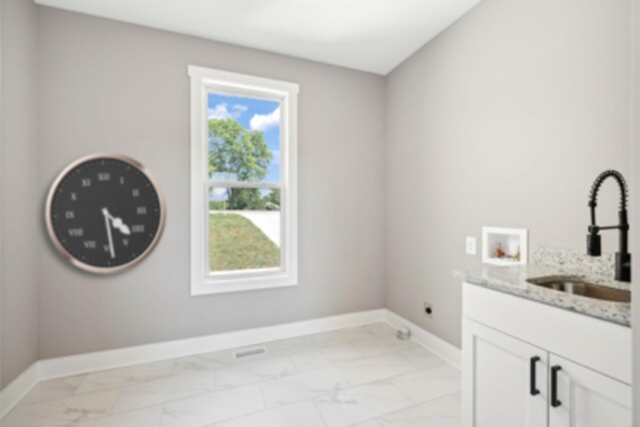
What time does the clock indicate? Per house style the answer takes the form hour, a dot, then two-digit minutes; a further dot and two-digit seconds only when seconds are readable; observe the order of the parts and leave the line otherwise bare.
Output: 4.29
